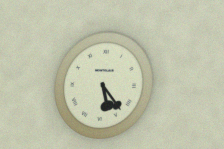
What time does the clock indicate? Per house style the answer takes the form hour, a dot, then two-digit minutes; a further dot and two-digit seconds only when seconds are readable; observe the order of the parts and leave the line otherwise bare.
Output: 5.23
